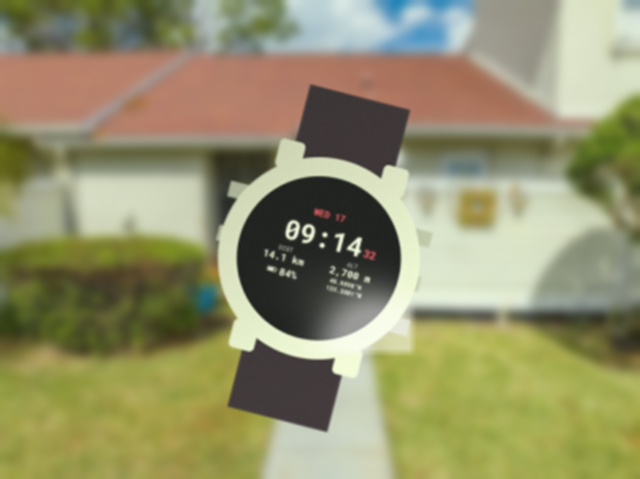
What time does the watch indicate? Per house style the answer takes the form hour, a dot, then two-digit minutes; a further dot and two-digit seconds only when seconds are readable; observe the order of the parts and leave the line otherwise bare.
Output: 9.14
